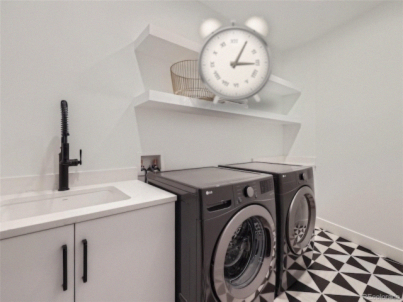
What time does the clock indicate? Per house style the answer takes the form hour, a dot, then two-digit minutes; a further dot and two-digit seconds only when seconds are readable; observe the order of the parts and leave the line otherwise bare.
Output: 3.05
